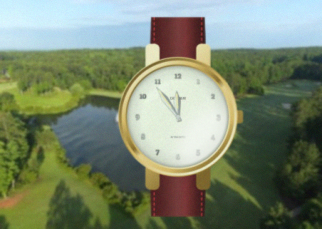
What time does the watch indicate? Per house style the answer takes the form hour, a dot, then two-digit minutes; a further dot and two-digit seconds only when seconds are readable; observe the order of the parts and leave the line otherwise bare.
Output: 11.54
